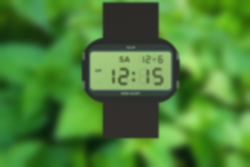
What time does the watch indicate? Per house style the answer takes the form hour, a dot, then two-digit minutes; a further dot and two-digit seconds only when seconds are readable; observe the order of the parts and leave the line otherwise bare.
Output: 12.15
